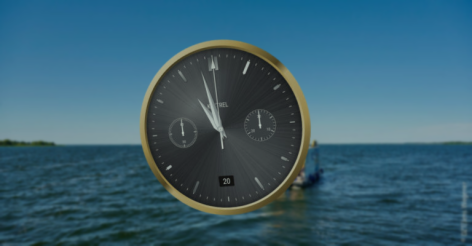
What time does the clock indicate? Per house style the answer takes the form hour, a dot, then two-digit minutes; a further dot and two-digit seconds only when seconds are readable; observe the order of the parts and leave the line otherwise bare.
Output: 10.58
